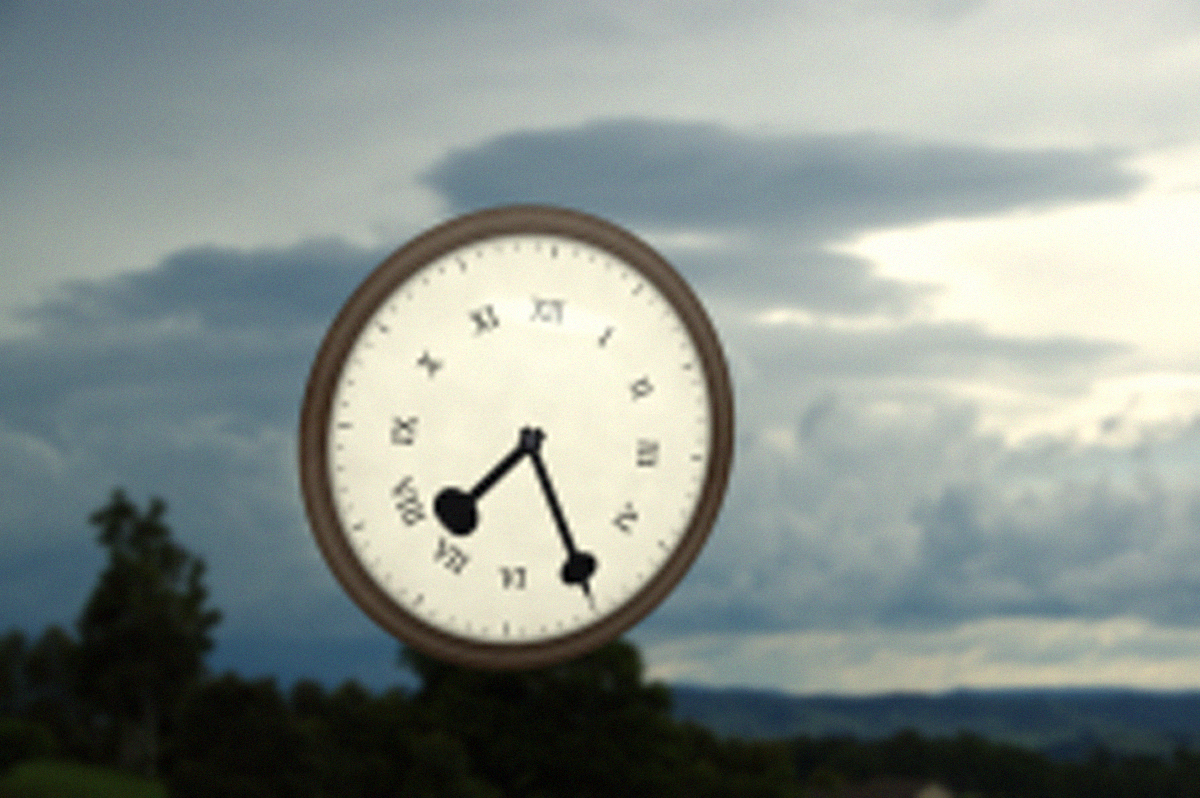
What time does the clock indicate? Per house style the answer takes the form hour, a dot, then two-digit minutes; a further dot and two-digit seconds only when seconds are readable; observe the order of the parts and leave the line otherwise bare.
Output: 7.25
